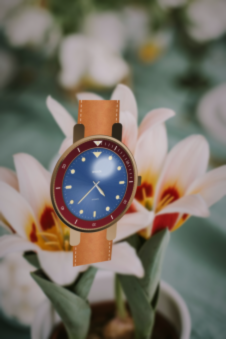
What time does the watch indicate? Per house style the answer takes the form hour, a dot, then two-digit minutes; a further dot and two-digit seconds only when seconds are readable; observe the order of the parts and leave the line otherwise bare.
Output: 4.38
